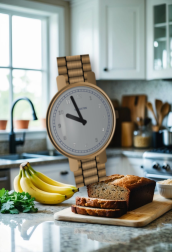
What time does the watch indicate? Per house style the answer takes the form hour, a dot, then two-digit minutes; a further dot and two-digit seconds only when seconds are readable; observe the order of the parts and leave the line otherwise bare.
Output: 9.57
